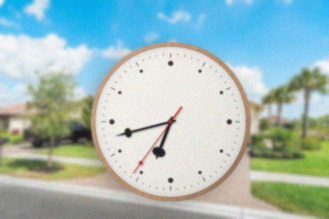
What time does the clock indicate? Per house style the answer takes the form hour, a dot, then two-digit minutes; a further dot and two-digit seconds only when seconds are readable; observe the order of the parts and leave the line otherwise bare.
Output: 6.42.36
